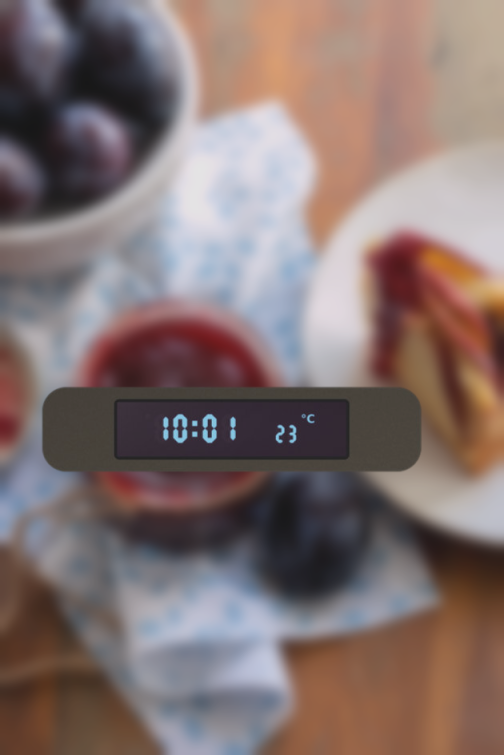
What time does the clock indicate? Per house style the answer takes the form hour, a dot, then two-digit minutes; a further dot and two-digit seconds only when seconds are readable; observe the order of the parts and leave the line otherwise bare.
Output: 10.01
